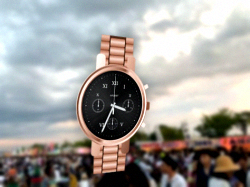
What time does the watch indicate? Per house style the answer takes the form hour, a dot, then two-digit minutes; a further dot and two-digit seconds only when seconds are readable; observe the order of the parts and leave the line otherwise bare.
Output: 3.34
